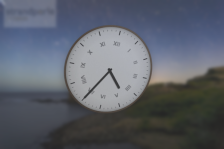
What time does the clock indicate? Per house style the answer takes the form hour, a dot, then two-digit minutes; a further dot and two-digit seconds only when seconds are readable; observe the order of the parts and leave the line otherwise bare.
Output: 4.35
